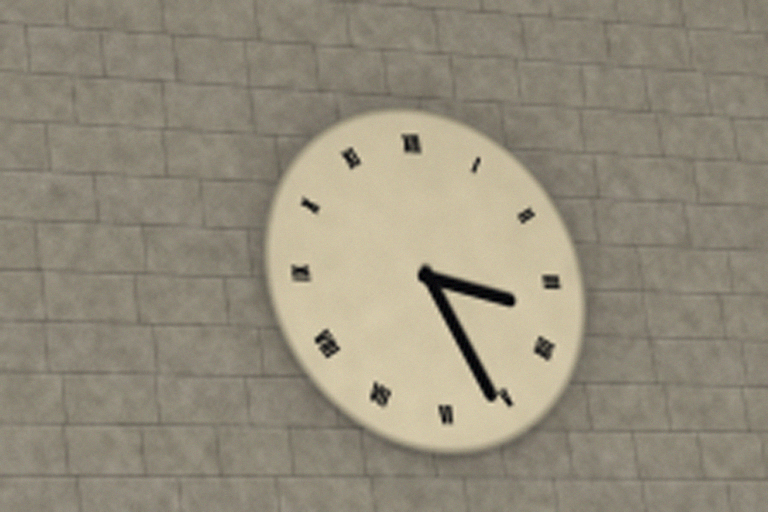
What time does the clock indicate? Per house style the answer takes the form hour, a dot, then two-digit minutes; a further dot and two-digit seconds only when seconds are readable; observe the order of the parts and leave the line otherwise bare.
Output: 3.26
